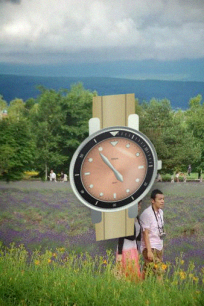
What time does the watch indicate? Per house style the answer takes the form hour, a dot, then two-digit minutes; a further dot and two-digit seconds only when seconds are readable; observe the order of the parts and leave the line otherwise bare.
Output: 4.54
